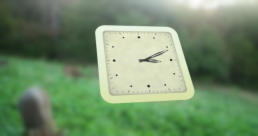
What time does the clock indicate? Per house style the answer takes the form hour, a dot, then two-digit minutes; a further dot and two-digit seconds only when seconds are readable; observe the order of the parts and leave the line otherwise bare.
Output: 3.11
